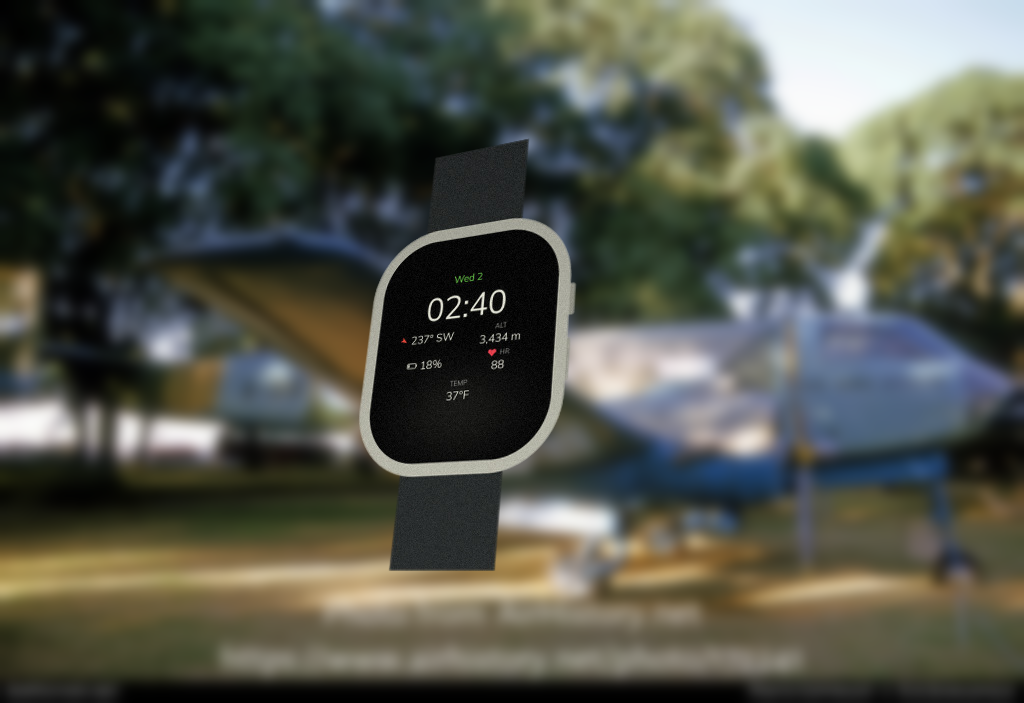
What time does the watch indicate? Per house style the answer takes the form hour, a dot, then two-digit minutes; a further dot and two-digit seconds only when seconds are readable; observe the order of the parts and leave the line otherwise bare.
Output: 2.40
